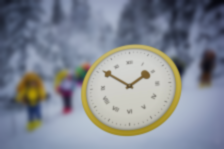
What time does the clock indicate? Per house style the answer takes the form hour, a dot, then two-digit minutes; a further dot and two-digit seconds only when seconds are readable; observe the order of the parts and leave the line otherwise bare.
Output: 1.51
